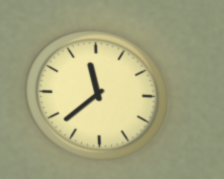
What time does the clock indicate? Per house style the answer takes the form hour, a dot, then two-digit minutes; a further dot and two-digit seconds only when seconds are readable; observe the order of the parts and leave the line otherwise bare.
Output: 11.38
